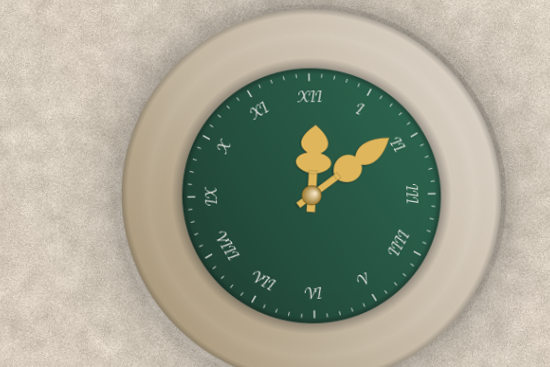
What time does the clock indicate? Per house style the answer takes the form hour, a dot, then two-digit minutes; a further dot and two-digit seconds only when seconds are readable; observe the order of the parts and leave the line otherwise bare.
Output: 12.09
